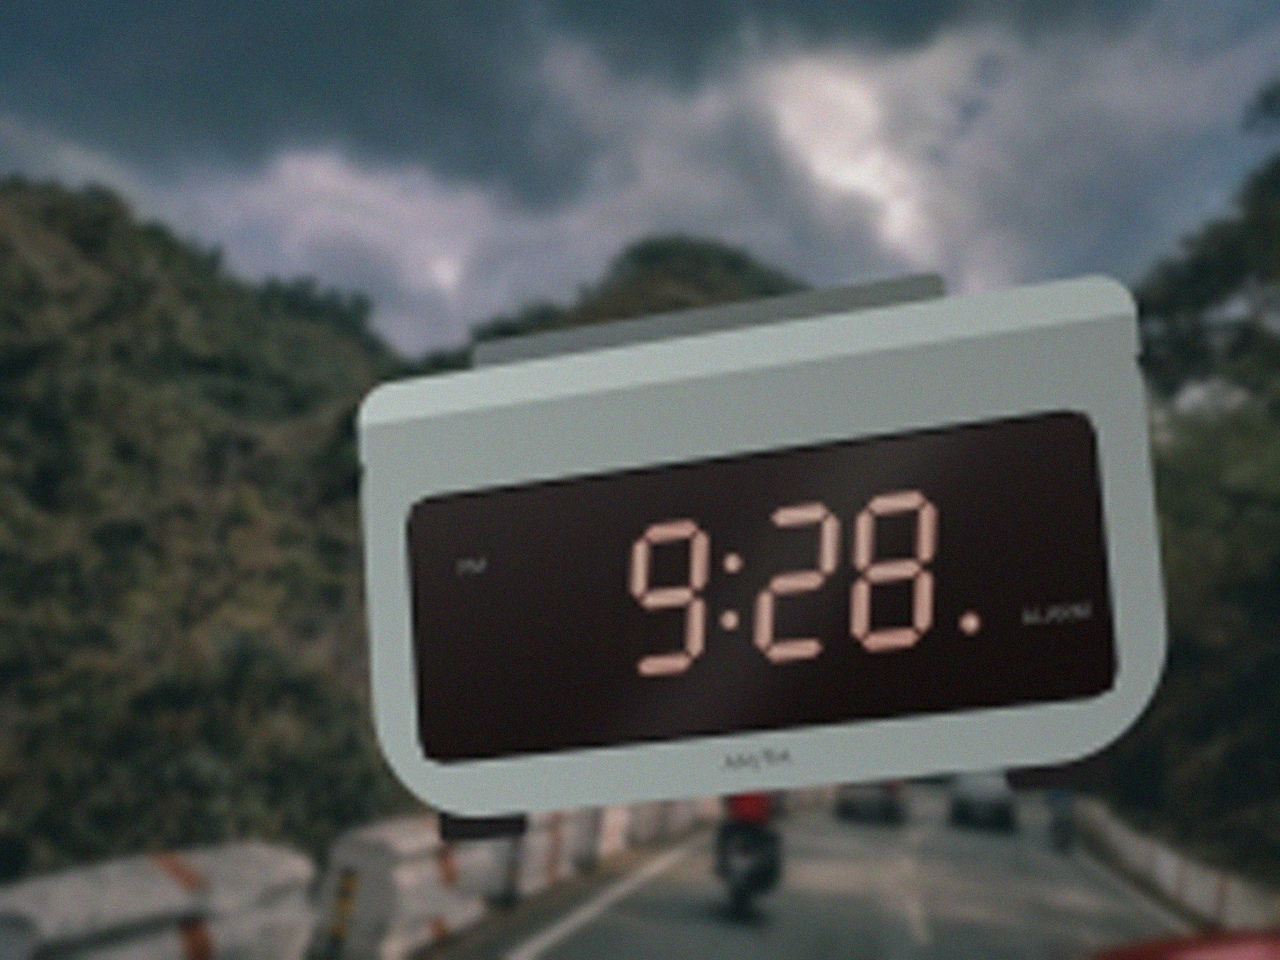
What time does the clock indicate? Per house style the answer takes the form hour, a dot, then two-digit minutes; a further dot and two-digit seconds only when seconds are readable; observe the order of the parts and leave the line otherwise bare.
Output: 9.28
